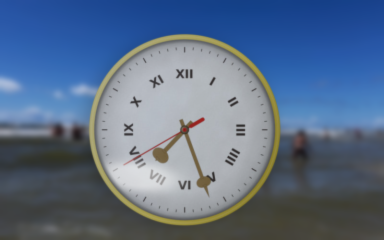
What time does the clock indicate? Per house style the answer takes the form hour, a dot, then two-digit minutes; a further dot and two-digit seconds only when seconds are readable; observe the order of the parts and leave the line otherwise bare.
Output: 7.26.40
